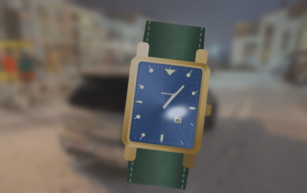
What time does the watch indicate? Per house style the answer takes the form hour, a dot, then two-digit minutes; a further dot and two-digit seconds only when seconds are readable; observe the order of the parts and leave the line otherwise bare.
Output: 1.06
